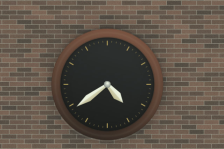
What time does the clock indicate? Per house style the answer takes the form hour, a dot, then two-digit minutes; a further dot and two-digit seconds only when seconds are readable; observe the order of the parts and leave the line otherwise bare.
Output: 4.39
